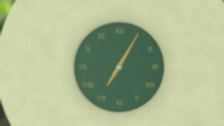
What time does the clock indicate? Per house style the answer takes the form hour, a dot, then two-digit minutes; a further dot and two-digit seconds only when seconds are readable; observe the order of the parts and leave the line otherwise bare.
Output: 7.05
